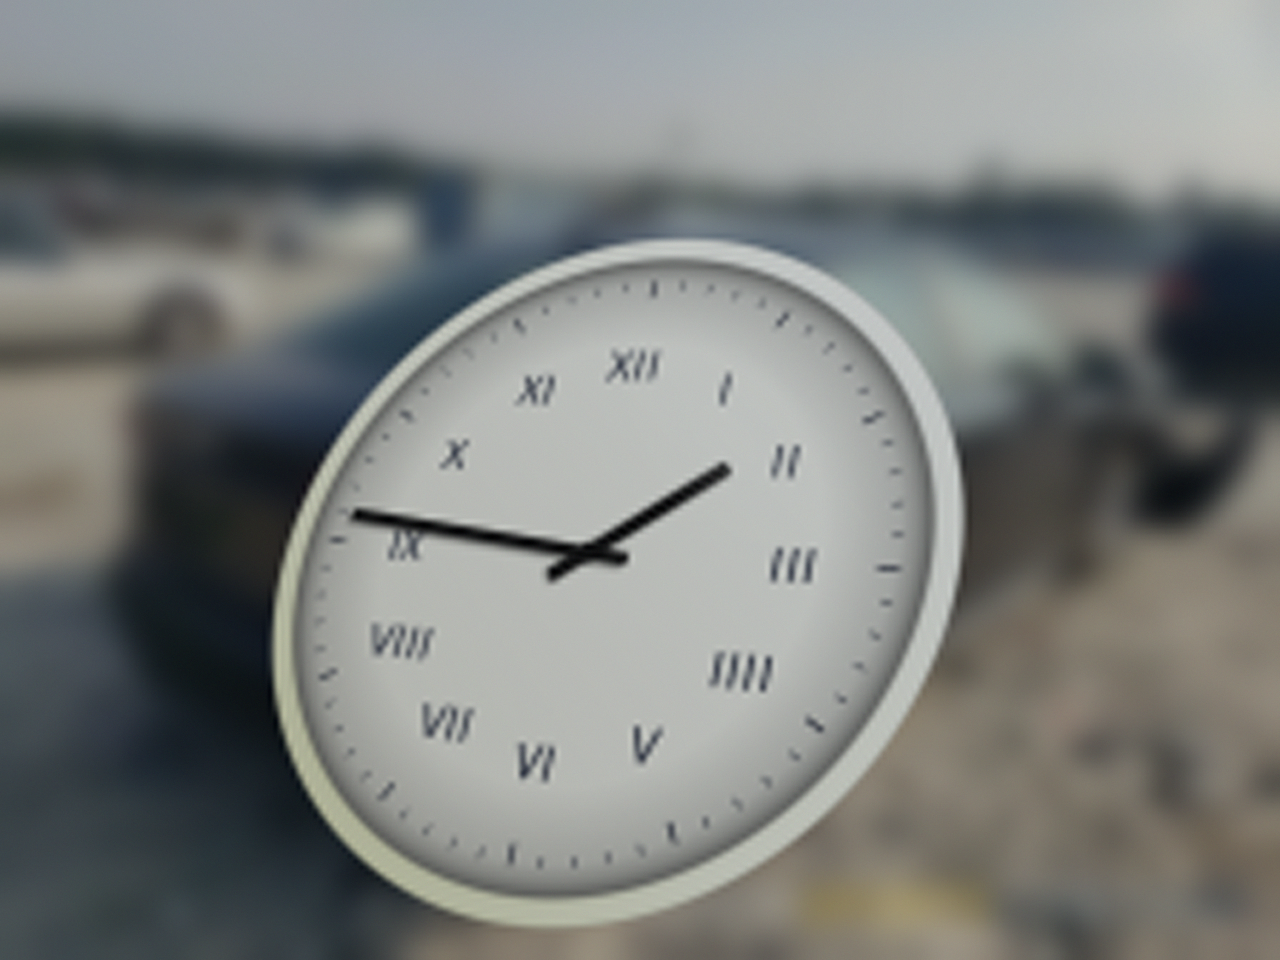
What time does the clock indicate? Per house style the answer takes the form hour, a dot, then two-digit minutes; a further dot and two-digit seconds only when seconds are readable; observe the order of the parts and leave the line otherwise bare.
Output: 1.46
